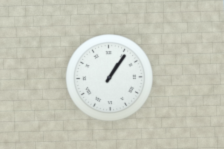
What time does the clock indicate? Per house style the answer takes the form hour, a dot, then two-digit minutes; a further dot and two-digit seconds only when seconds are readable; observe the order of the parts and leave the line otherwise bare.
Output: 1.06
